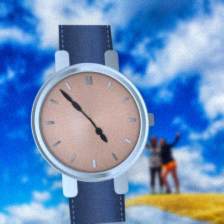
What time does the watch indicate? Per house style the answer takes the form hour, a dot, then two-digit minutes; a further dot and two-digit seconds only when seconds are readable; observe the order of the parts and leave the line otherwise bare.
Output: 4.53
